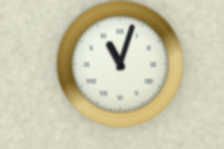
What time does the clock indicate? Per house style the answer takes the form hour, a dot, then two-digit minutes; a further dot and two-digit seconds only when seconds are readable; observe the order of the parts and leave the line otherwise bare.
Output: 11.03
